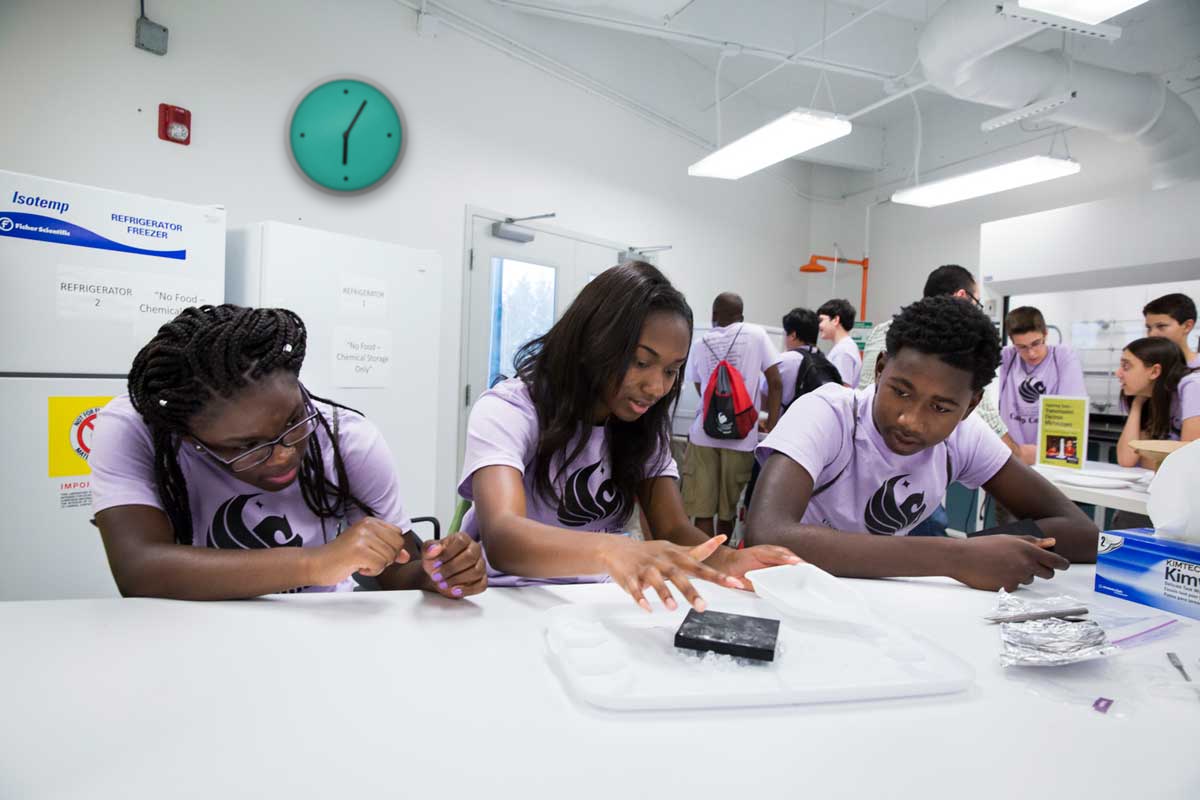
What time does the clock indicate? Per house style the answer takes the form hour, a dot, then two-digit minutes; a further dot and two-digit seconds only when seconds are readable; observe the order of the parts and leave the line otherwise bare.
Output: 6.05
